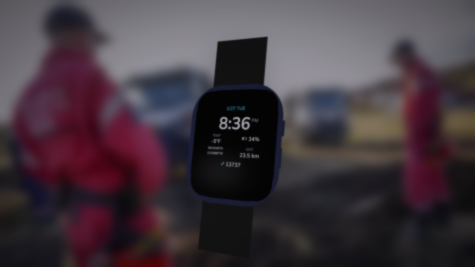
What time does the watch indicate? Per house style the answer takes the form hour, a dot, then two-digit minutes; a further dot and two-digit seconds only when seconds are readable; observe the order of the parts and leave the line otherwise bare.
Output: 8.36
